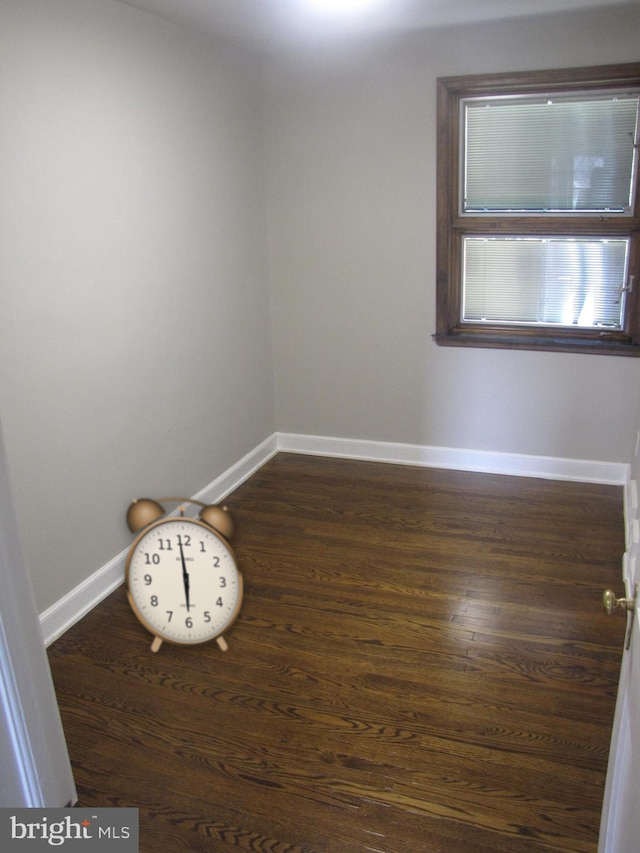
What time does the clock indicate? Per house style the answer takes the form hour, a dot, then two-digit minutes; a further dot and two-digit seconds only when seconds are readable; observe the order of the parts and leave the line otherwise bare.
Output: 5.59
